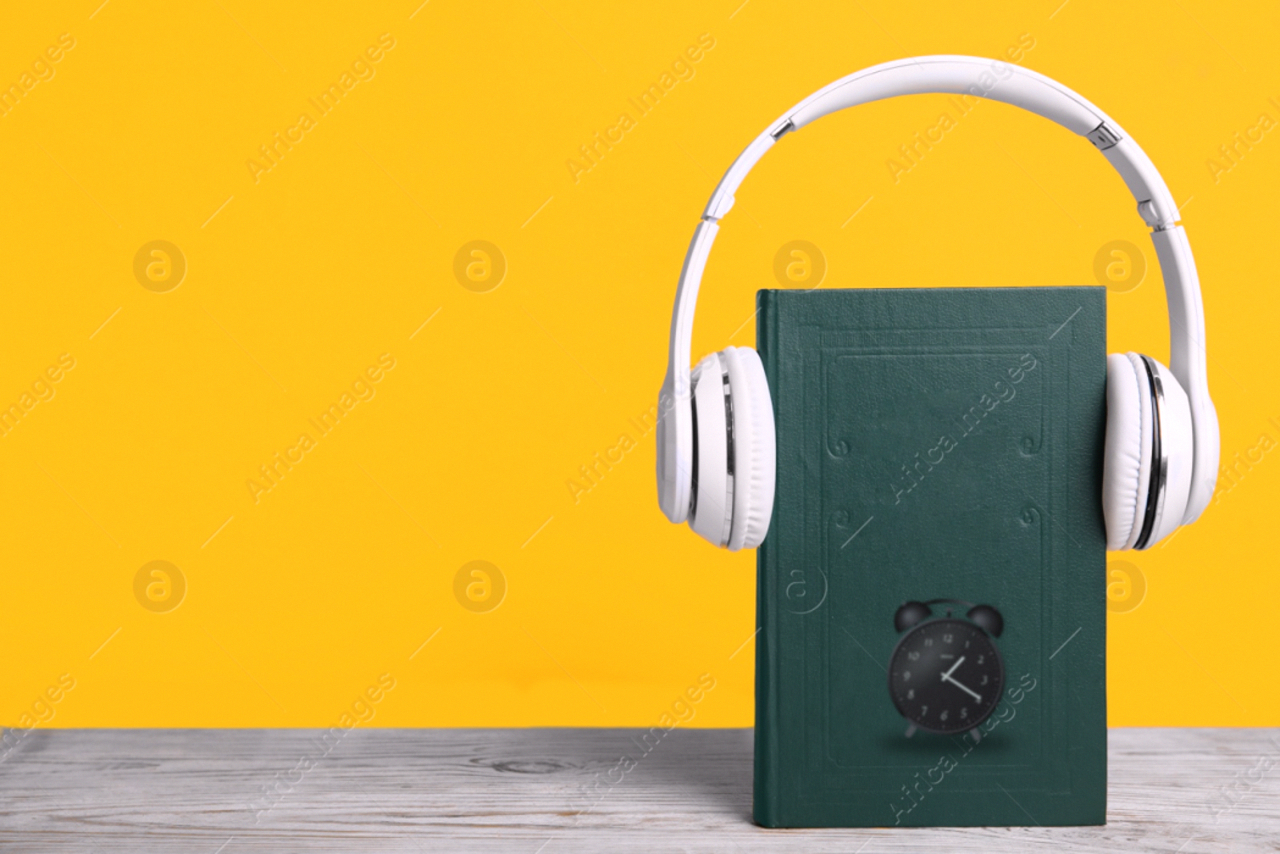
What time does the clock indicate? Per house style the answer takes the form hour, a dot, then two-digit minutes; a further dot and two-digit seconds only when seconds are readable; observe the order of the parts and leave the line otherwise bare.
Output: 1.20
